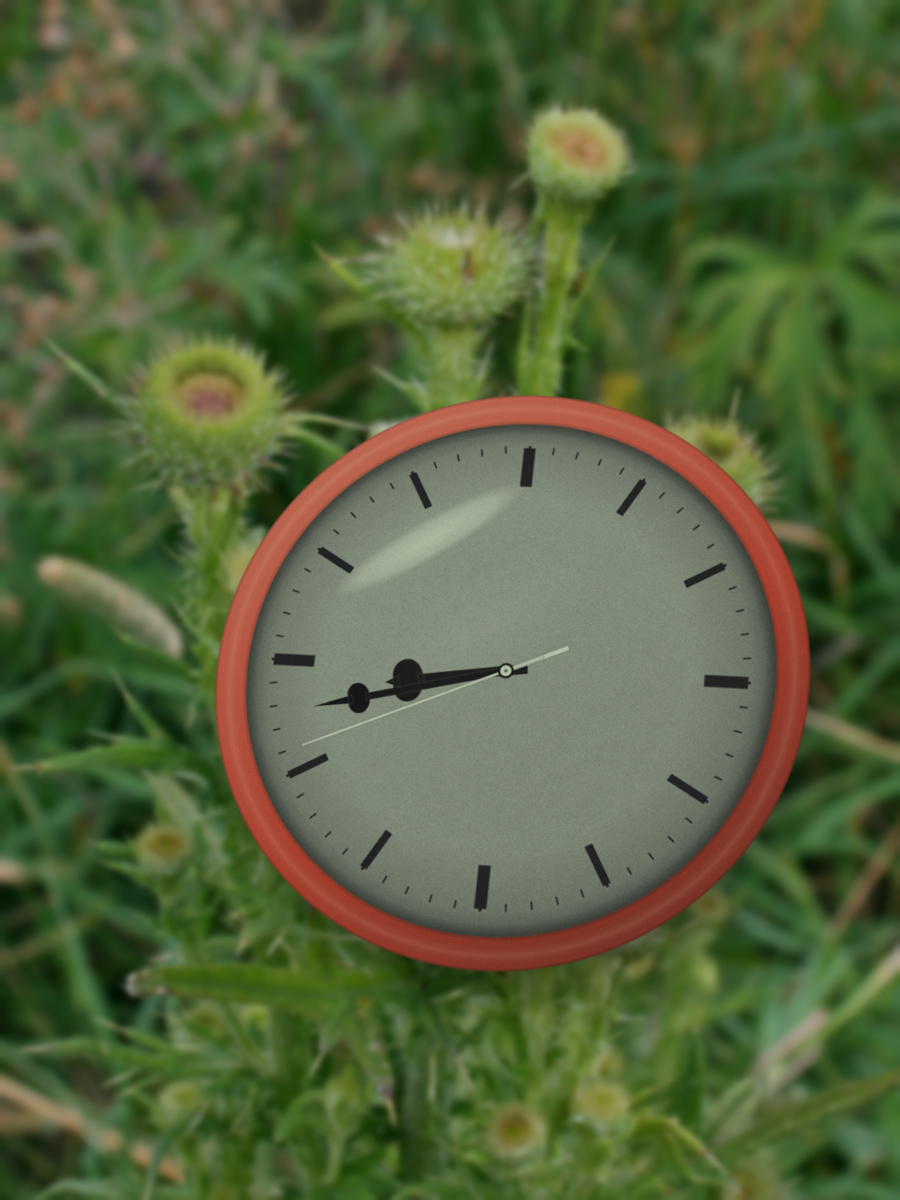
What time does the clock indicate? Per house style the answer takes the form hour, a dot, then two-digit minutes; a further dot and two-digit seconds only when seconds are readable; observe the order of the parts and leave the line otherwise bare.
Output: 8.42.41
